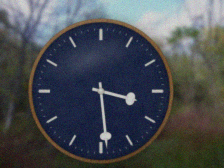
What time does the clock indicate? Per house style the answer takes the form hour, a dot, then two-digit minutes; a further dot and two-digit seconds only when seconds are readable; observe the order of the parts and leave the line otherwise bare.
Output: 3.29
